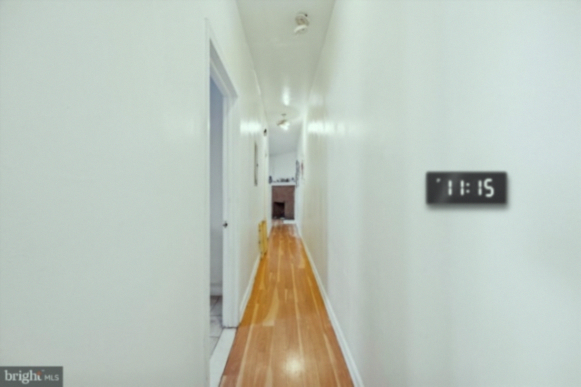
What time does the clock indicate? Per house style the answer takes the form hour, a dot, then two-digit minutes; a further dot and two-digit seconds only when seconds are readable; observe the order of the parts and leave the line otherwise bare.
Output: 11.15
